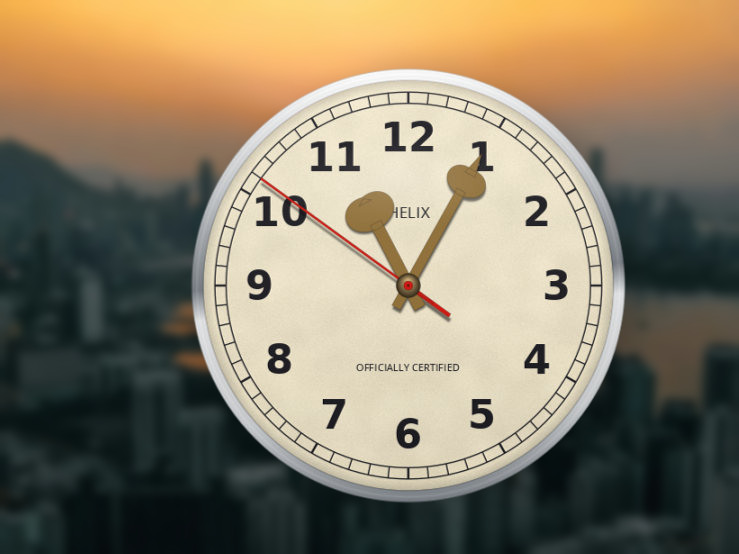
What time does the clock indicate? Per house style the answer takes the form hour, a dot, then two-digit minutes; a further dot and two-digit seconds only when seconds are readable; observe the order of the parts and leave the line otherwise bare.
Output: 11.04.51
